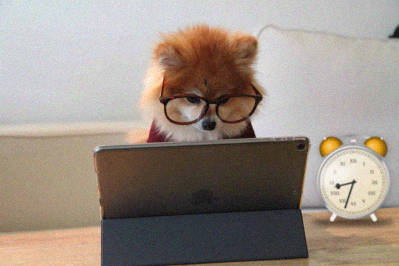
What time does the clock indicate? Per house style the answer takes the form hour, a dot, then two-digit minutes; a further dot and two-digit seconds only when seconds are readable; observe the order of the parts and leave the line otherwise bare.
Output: 8.33
